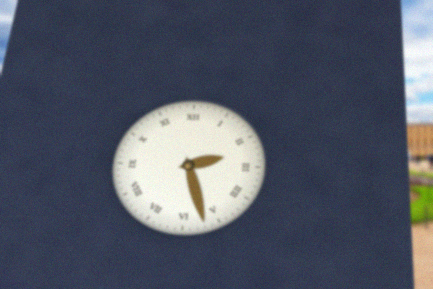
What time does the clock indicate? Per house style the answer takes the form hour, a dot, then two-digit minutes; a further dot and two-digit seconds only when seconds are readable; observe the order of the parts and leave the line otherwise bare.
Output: 2.27
